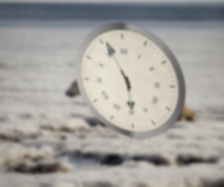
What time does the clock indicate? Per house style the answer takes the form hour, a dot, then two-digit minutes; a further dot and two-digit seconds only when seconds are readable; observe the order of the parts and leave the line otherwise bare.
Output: 5.56
